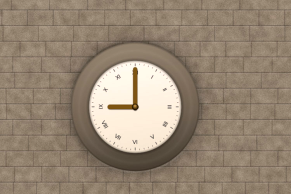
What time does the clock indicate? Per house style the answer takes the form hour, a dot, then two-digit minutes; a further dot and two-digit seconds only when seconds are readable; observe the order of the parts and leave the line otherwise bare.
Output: 9.00
